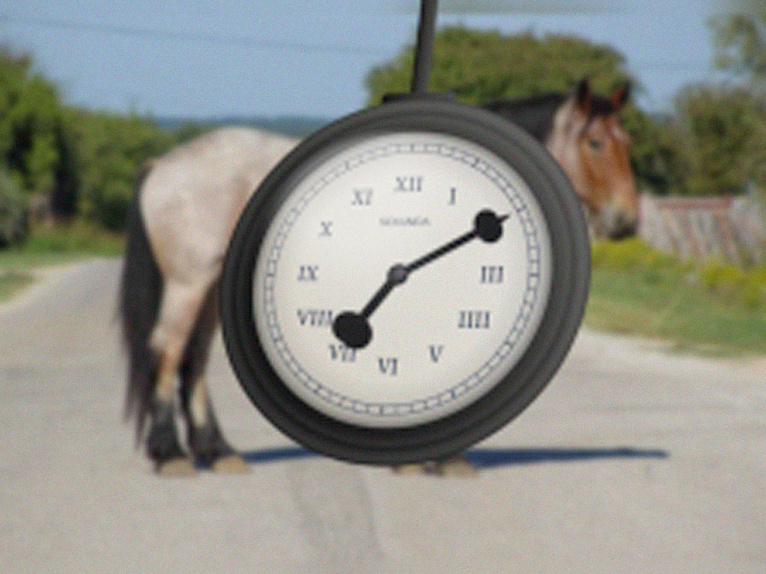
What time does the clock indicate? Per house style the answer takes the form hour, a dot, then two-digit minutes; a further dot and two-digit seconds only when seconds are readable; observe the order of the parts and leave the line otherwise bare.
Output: 7.10
